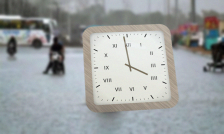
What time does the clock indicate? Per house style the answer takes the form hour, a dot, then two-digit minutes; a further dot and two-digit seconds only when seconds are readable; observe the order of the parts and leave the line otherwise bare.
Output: 3.59
